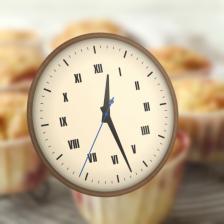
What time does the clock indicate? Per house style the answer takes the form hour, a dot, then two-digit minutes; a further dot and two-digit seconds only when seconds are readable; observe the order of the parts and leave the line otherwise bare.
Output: 12.27.36
